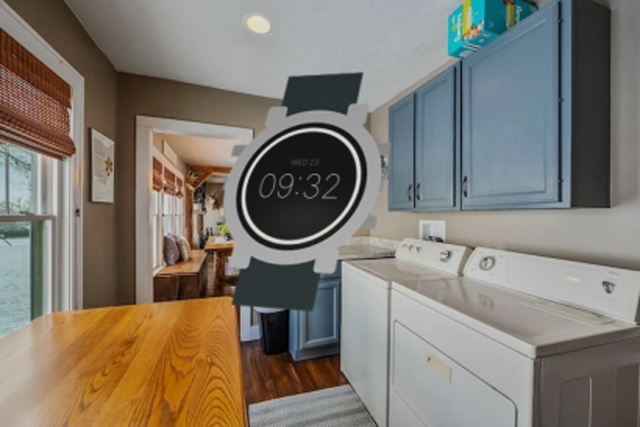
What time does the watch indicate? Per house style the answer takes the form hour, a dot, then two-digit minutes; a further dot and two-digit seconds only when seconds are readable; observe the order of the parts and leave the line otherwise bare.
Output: 9.32
